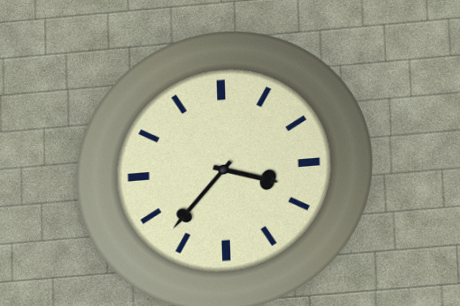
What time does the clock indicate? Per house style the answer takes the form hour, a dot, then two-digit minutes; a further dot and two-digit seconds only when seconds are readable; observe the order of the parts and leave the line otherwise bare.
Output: 3.37
